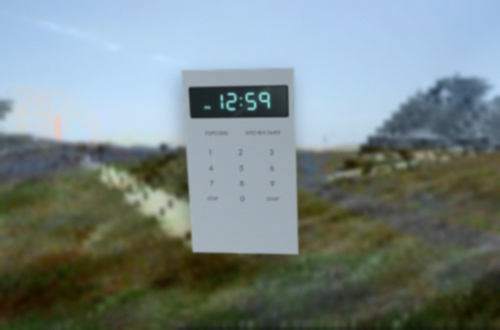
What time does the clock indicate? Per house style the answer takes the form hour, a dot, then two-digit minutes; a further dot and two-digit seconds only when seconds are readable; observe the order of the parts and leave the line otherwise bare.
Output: 12.59
